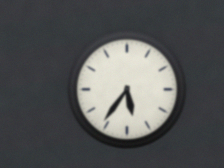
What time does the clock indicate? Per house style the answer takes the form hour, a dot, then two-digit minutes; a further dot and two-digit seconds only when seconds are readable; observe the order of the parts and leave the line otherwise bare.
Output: 5.36
